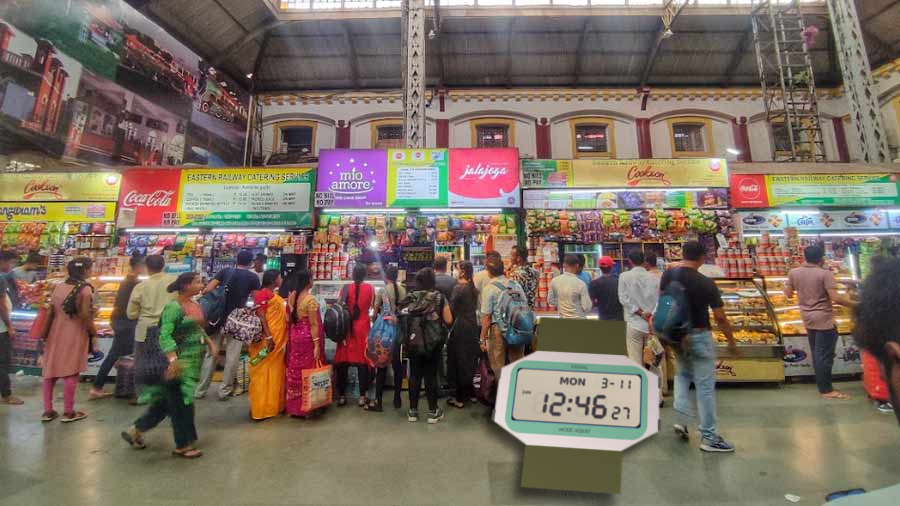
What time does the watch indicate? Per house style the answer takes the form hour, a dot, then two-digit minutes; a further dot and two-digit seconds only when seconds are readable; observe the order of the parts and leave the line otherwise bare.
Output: 12.46.27
